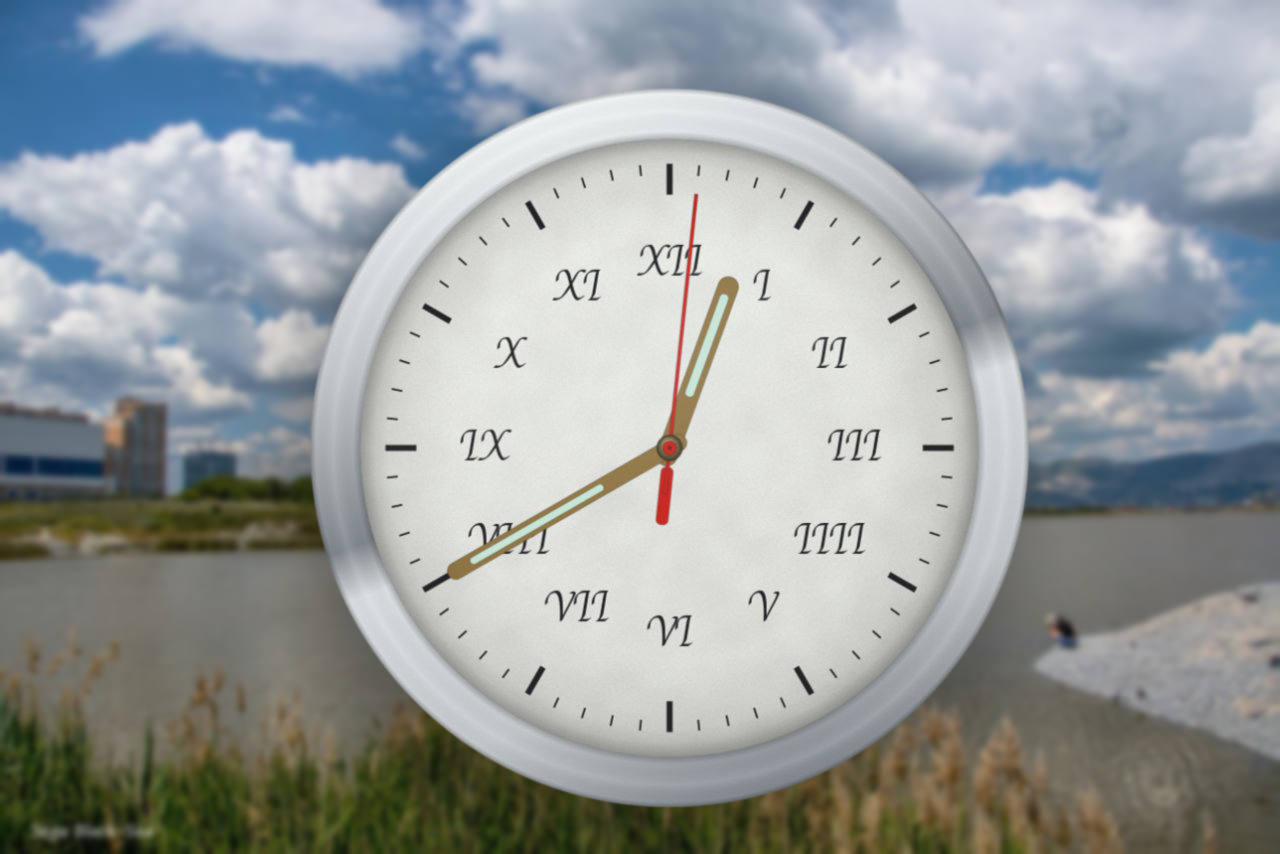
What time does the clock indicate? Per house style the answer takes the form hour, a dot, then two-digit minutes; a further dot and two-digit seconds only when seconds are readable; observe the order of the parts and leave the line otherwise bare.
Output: 12.40.01
